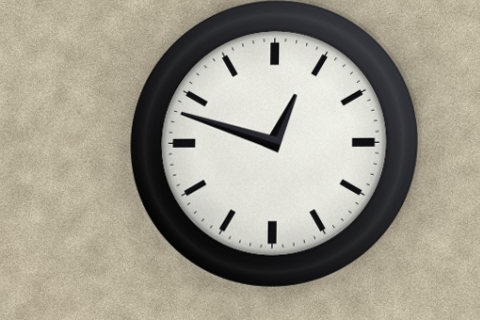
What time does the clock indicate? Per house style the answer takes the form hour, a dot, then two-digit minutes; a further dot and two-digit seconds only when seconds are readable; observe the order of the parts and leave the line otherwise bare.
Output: 12.48
